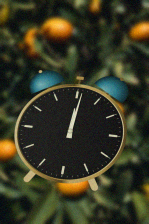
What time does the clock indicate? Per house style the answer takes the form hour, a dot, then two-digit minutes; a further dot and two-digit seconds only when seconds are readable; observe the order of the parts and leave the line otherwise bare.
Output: 12.01
